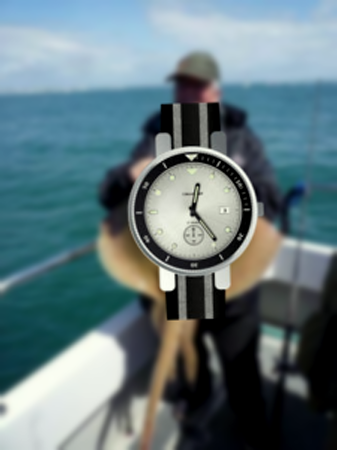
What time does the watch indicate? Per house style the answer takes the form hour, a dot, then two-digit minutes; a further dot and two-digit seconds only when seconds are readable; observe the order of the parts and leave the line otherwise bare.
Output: 12.24
